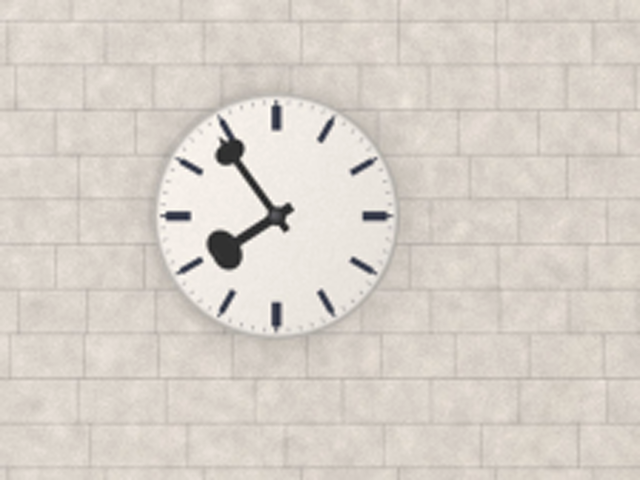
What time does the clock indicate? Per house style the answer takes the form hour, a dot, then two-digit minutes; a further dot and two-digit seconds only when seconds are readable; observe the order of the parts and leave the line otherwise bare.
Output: 7.54
